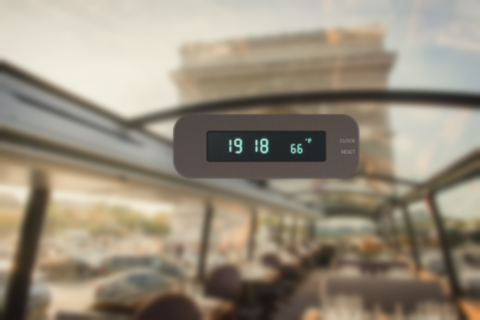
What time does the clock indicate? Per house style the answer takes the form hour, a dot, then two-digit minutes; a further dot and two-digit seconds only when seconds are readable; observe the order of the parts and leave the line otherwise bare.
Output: 19.18
